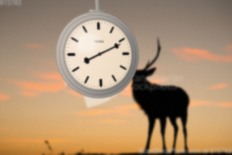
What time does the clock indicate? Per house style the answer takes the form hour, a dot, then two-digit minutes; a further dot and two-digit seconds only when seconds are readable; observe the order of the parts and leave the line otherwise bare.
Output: 8.11
